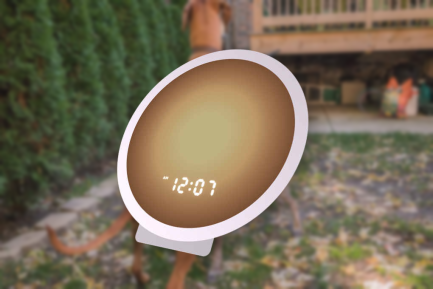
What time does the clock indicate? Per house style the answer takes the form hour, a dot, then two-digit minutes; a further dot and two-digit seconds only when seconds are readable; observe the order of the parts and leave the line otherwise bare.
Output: 12.07
